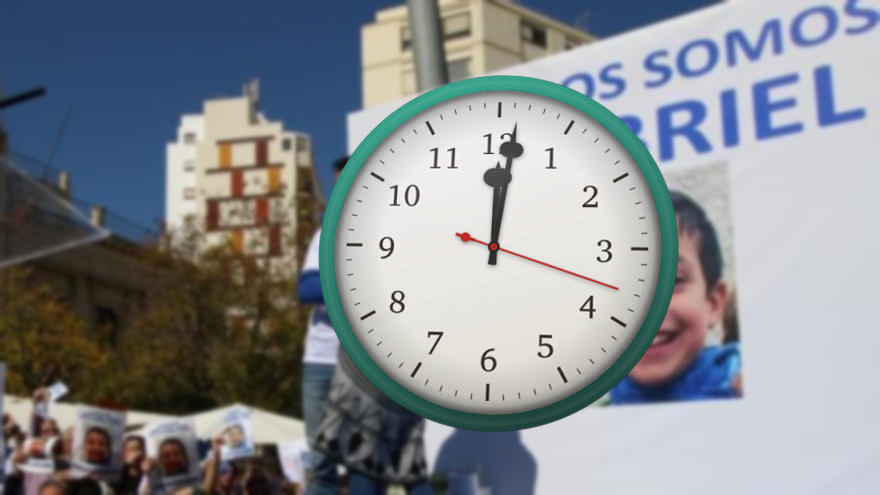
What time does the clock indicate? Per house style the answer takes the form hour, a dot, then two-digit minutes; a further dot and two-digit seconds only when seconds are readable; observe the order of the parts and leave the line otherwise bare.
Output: 12.01.18
